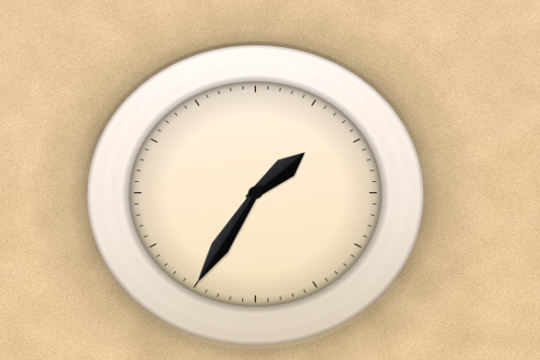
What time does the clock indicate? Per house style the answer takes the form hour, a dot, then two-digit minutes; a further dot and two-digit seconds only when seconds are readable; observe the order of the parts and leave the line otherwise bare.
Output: 1.35
